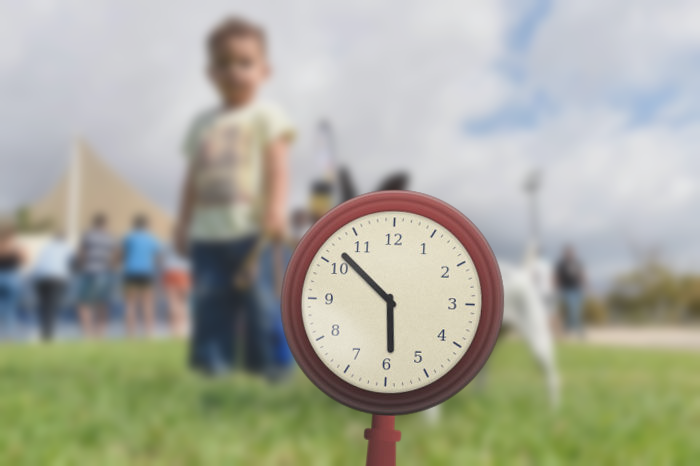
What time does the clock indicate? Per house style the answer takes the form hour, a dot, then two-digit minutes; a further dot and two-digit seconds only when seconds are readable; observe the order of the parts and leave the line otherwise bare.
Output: 5.52
